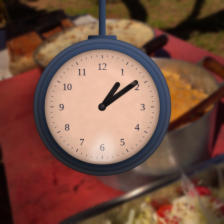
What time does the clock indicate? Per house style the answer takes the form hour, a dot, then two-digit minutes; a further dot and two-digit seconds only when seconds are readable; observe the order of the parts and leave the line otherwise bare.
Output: 1.09
